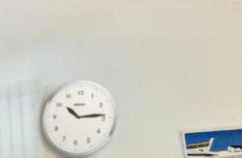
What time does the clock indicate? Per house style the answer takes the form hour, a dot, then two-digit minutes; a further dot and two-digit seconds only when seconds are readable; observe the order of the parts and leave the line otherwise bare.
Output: 10.14
